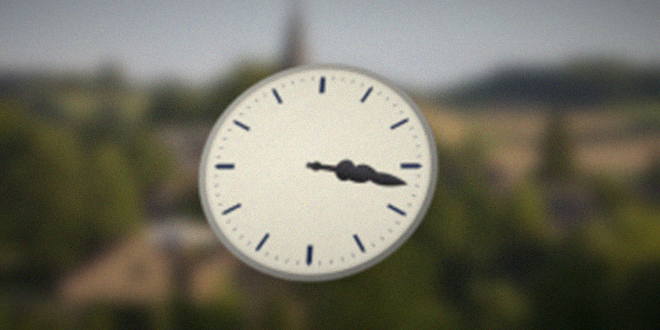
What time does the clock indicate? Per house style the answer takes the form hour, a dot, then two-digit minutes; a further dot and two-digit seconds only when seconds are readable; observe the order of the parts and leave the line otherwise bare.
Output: 3.17
